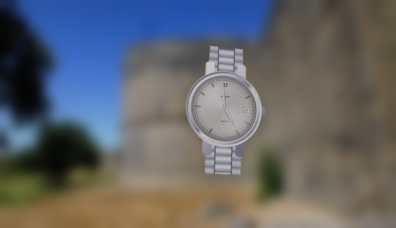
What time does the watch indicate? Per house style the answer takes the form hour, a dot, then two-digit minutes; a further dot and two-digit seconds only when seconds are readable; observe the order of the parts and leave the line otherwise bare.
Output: 4.59
